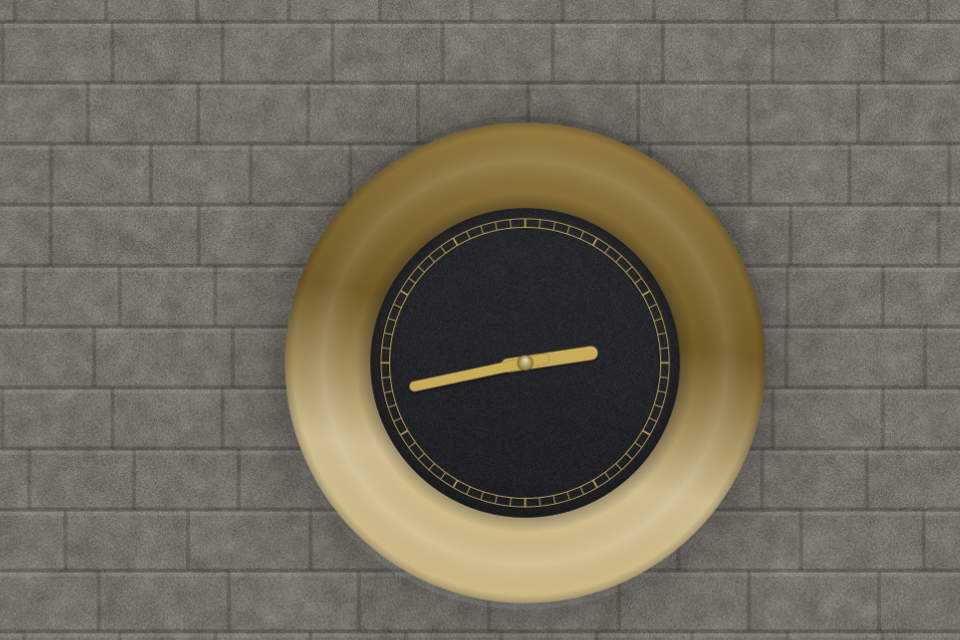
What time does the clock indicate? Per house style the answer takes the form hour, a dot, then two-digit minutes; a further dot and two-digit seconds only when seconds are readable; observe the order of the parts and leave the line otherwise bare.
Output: 2.43
